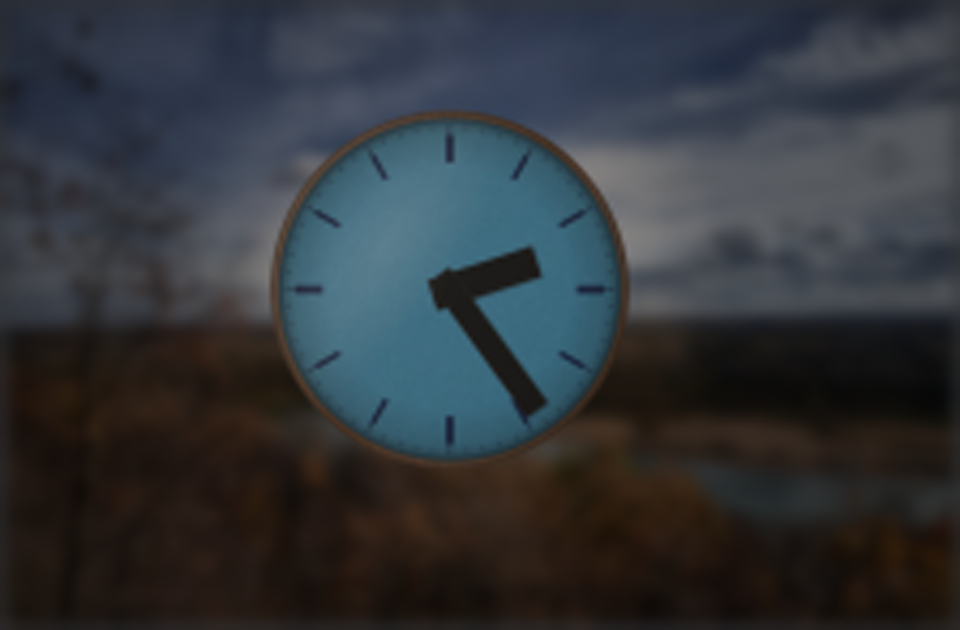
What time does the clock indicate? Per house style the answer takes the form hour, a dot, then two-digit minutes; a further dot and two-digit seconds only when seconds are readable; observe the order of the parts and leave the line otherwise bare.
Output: 2.24
